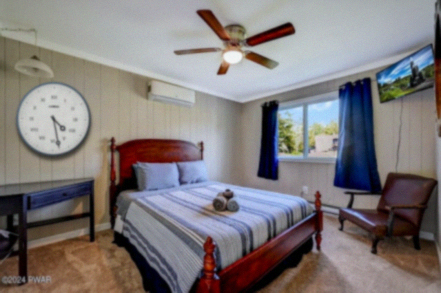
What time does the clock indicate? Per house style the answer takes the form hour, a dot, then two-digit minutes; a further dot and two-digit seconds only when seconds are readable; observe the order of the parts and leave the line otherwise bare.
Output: 4.28
